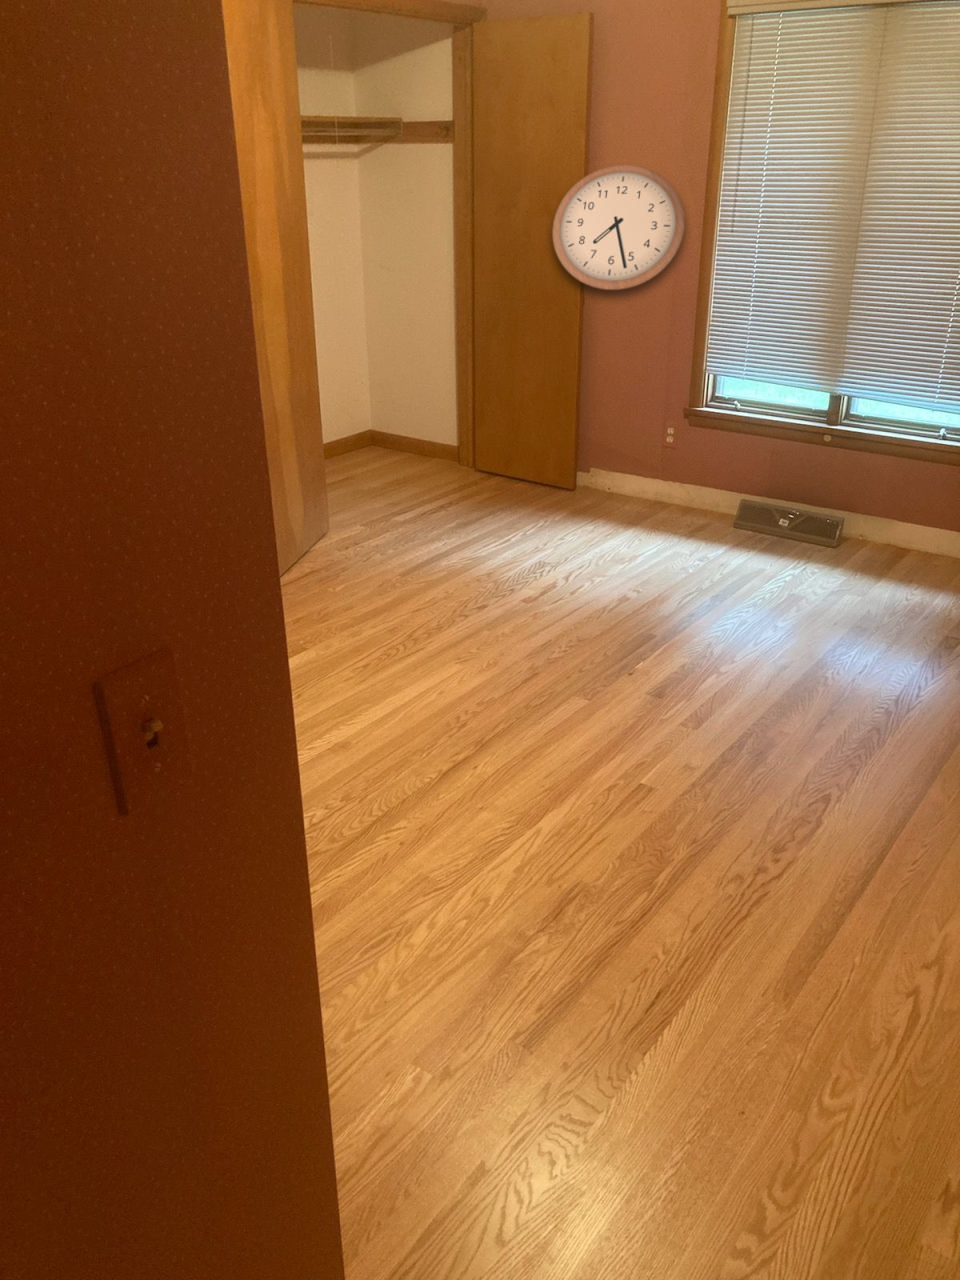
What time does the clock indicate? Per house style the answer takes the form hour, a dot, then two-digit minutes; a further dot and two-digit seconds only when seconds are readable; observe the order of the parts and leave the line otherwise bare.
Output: 7.27
